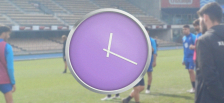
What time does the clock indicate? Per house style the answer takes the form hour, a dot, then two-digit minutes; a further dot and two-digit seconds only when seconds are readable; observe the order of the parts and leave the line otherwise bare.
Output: 12.19
